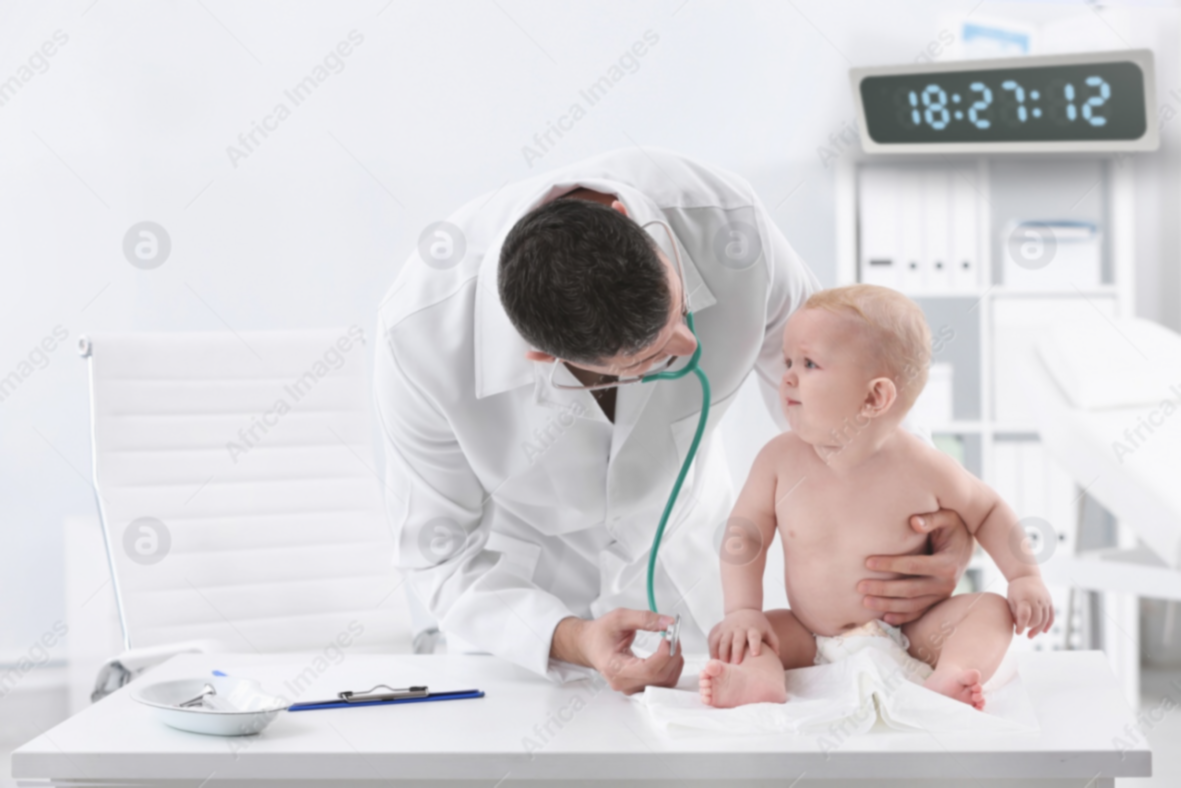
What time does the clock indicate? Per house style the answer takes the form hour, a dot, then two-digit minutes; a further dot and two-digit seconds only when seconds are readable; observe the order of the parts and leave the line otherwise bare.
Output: 18.27.12
